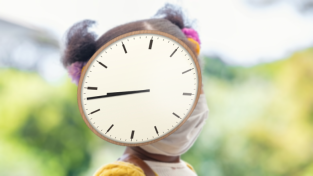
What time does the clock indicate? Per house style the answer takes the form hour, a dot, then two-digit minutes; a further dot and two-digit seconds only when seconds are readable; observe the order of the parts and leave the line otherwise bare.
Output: 8.43
